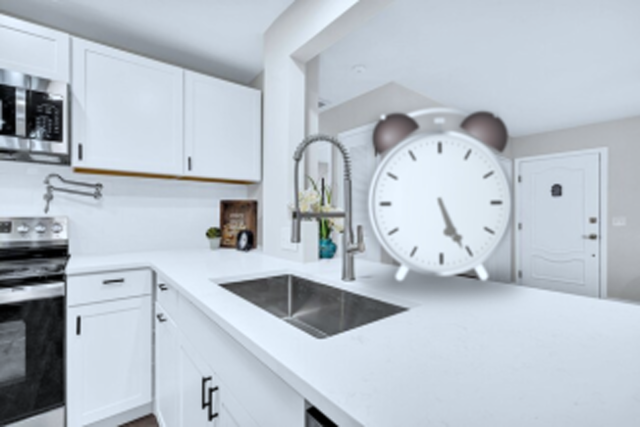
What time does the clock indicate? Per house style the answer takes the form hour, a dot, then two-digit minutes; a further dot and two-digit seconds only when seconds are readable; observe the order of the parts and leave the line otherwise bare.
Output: 5.26
